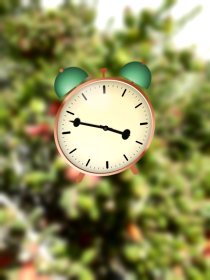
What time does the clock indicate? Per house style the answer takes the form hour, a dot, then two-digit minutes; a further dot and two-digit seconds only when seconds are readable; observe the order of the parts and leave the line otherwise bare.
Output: 3.48
